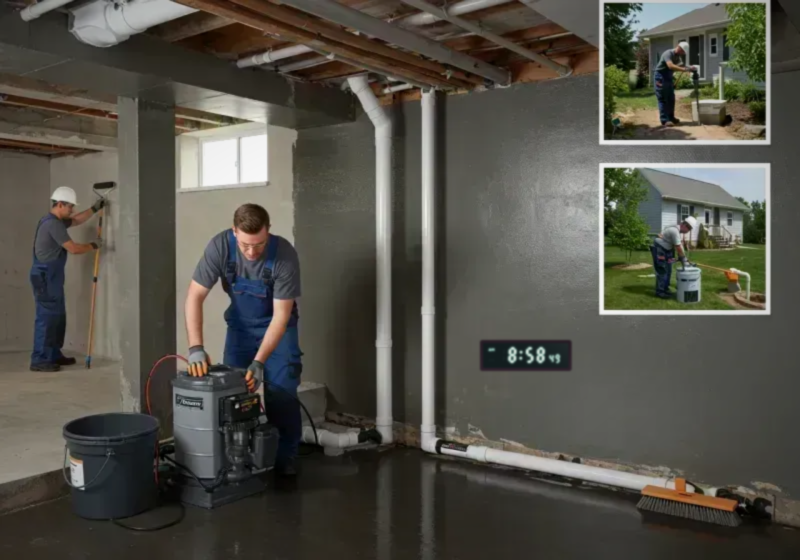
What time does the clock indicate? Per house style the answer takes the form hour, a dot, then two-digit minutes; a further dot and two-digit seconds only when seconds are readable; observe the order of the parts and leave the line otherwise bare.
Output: 8.58
